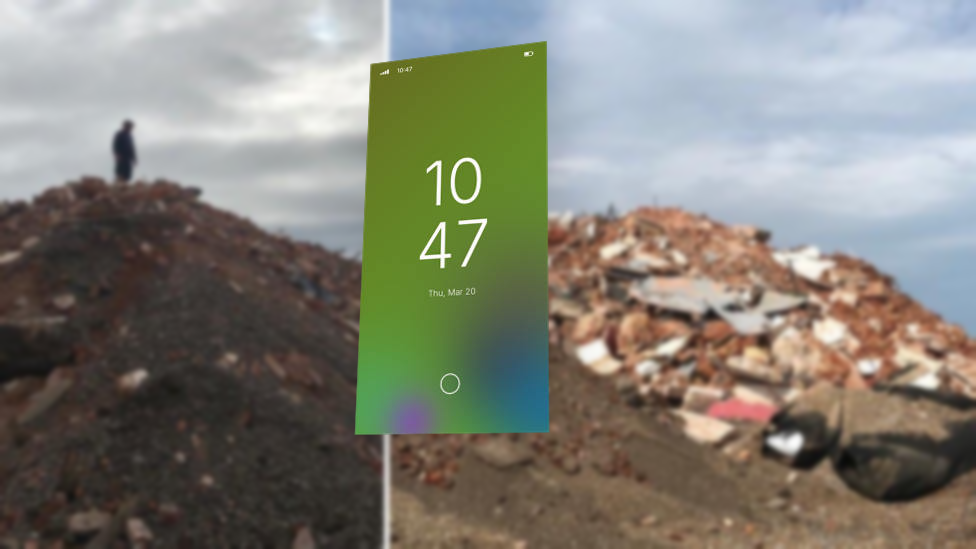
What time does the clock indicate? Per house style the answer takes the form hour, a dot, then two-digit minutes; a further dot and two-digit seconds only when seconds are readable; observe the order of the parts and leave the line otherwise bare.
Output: 10.47
